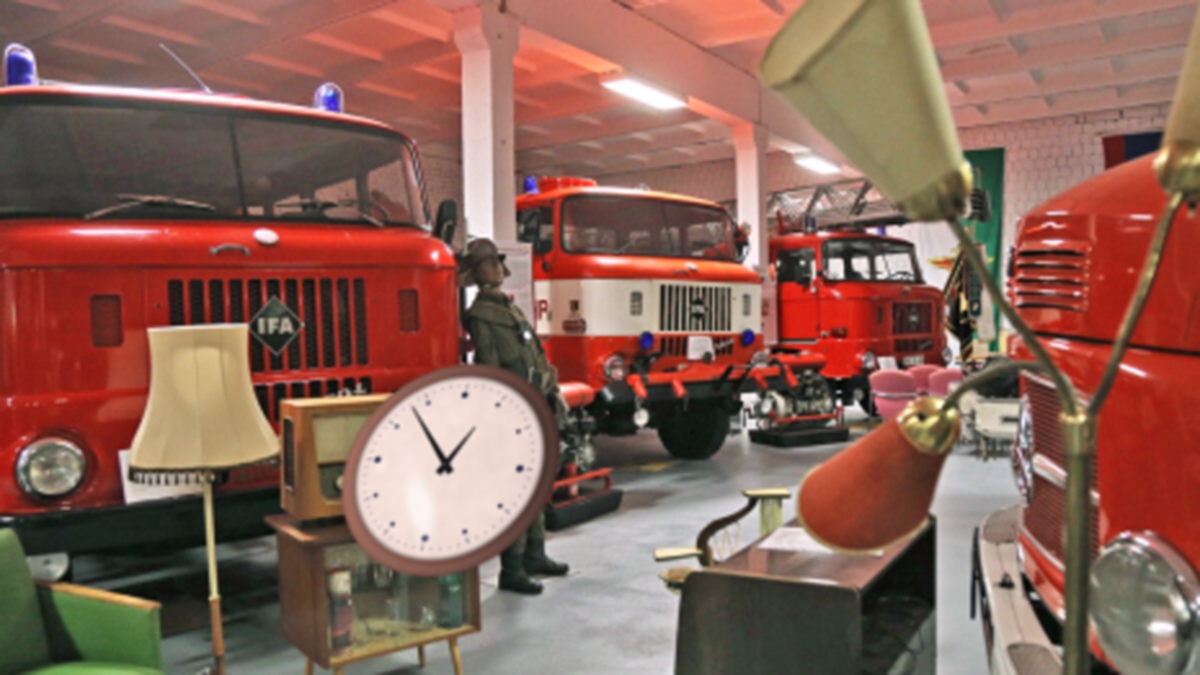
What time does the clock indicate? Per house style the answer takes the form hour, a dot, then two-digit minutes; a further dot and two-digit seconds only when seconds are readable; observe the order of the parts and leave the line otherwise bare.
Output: 12.53
